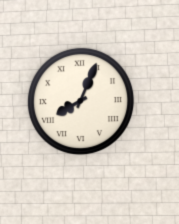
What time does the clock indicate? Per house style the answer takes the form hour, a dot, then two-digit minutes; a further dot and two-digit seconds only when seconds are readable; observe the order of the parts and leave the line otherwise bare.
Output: 8.04
